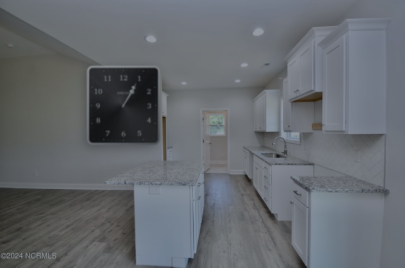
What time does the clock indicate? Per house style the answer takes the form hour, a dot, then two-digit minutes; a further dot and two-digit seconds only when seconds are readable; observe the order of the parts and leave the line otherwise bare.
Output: 1.05
